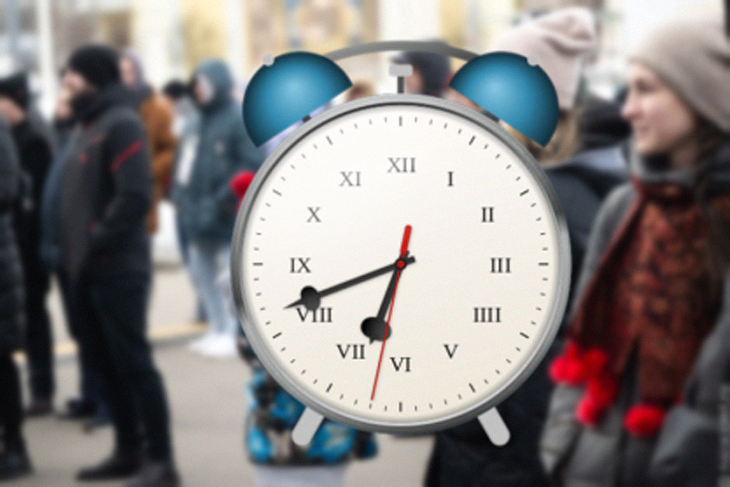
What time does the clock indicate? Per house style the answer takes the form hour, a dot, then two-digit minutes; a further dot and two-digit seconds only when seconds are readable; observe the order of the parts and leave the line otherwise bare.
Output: 6.41.32
